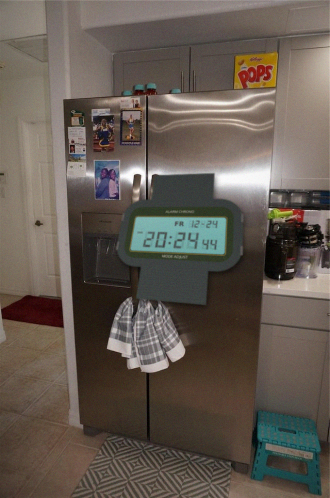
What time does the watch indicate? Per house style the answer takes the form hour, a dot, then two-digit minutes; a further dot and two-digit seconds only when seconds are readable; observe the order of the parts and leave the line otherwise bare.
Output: 20.24.44
